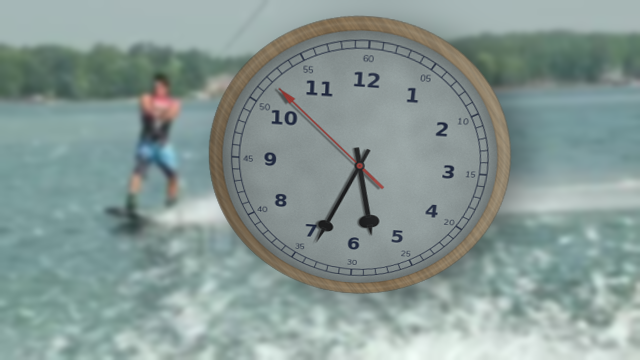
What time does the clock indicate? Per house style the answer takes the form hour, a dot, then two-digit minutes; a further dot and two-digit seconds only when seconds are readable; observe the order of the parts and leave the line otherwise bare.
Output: 5.33.52
